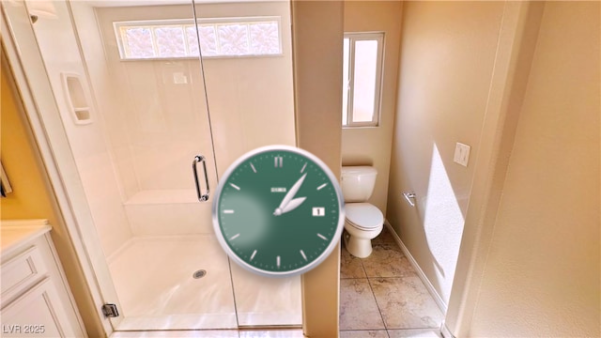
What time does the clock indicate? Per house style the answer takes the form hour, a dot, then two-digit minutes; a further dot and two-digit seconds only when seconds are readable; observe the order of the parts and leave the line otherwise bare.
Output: 2.06
